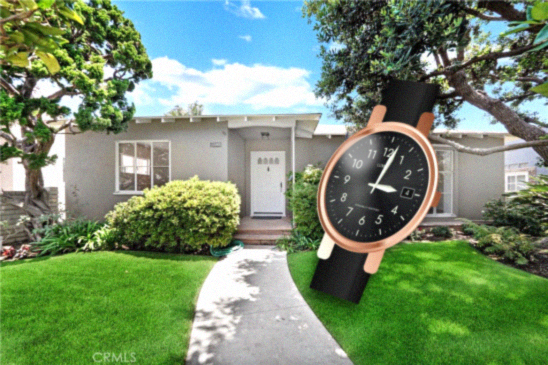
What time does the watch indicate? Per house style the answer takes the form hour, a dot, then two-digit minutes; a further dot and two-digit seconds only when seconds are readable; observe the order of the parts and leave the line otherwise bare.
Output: 3.02
